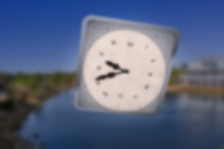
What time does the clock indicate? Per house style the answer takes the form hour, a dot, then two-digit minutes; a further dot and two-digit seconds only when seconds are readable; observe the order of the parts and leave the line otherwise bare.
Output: 9.41
